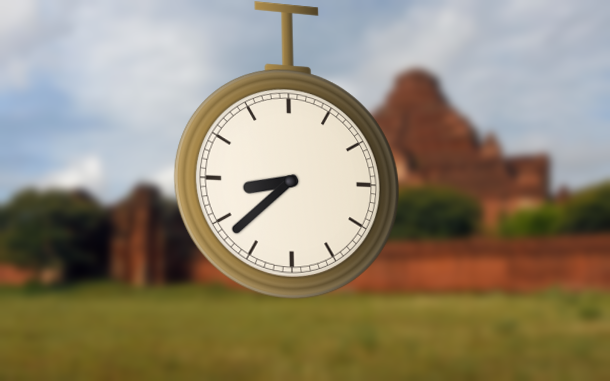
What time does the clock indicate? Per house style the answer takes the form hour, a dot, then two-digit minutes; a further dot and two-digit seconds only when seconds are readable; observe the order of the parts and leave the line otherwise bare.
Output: 8.38
